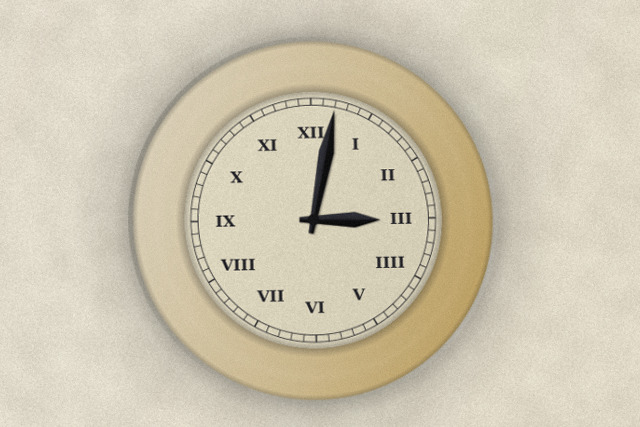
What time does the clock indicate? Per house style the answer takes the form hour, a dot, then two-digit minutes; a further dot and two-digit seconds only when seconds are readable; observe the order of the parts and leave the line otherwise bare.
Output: 3.02
